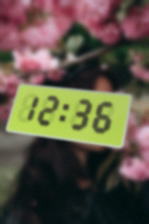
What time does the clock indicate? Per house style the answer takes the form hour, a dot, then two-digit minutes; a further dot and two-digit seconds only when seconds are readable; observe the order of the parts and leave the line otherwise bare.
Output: 12.36
